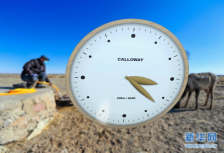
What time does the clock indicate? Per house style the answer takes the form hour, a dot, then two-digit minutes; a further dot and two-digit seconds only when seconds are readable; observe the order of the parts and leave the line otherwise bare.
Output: 3.22
